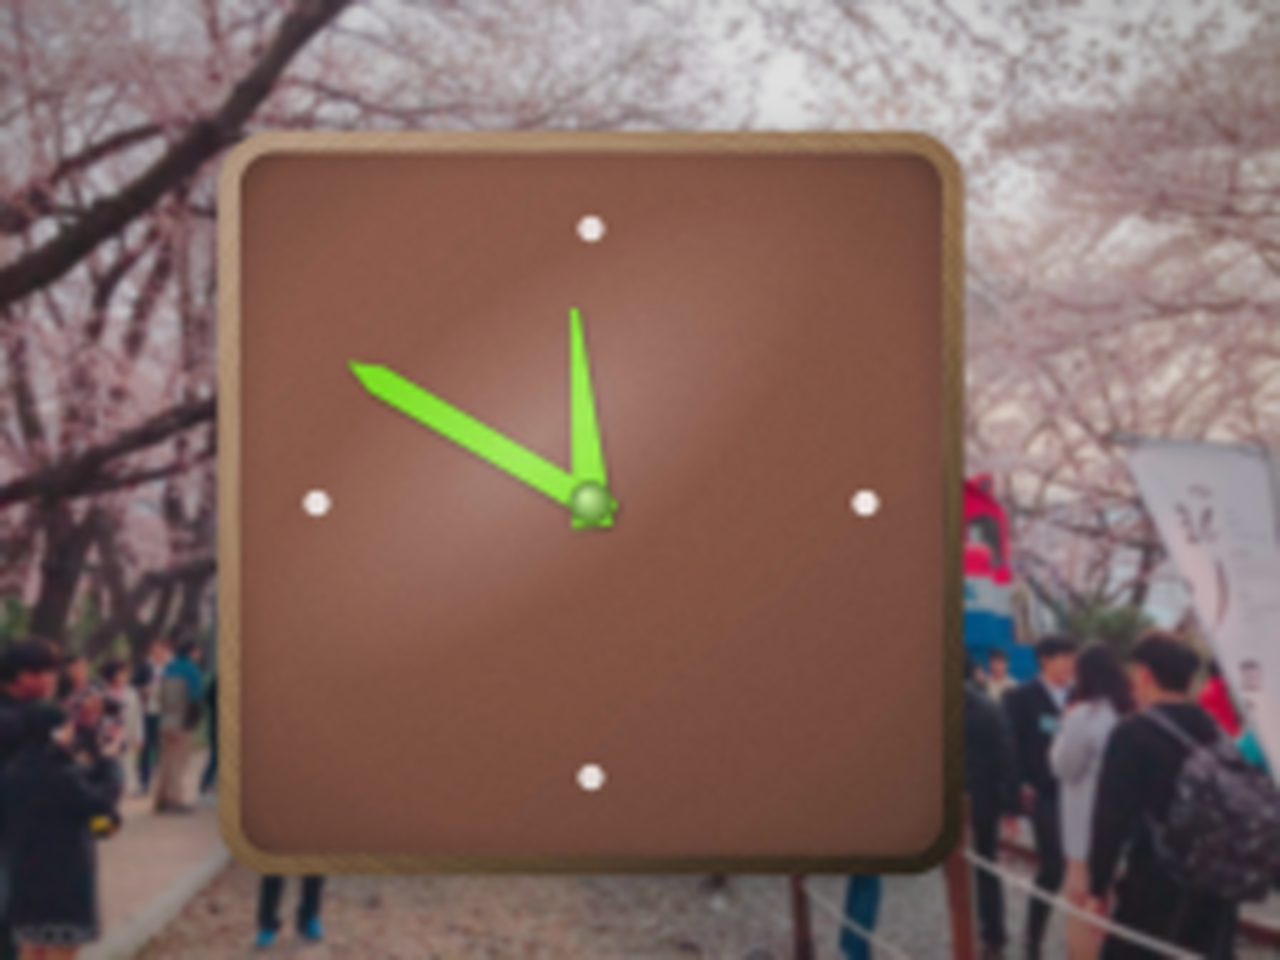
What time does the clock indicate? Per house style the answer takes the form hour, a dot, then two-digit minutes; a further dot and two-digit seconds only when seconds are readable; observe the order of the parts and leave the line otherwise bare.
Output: 11.50
